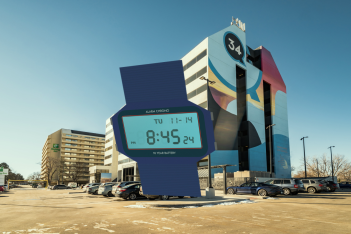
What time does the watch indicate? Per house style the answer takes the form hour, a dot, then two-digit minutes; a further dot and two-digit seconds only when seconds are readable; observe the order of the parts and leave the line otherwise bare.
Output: 8.45.24
